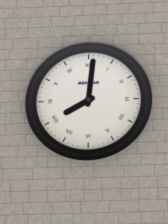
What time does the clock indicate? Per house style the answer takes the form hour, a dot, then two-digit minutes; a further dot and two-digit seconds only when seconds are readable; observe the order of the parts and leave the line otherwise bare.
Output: 8.01
